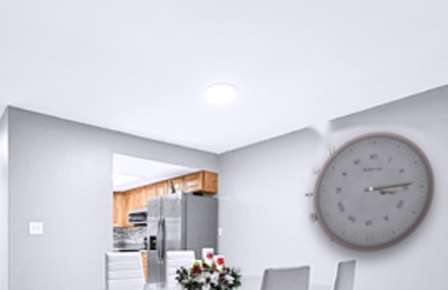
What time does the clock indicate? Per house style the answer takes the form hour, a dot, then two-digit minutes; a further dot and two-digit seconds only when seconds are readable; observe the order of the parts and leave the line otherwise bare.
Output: 3.14
